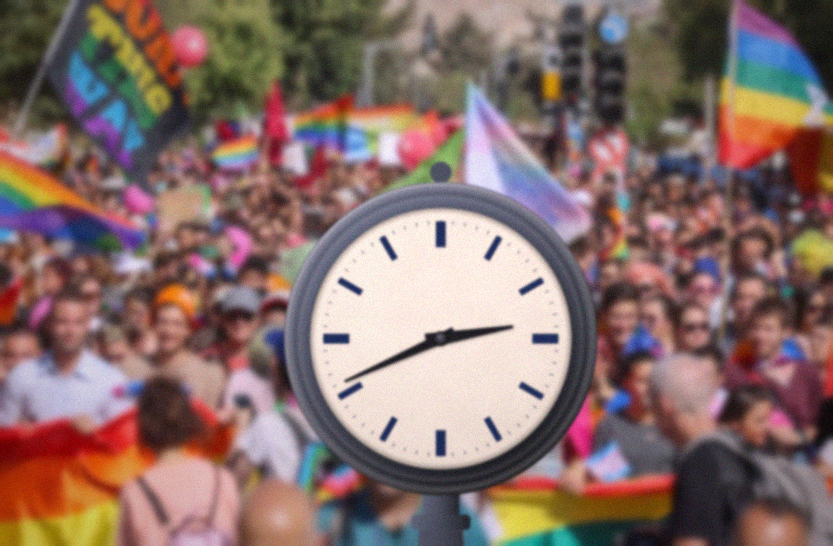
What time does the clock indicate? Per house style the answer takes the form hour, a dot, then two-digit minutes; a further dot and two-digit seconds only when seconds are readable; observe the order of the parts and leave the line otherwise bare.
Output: 2.41
